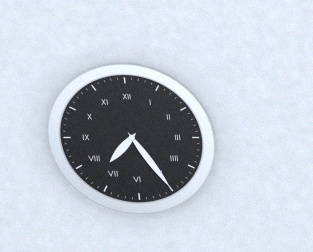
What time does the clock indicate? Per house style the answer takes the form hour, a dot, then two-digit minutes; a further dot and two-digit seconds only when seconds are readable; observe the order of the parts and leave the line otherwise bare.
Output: 7.25
